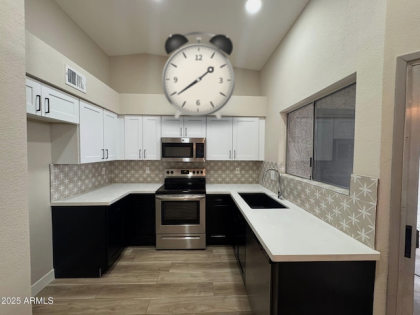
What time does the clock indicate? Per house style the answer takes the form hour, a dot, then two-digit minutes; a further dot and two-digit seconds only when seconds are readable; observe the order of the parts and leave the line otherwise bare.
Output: 1.39
